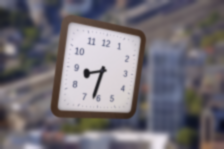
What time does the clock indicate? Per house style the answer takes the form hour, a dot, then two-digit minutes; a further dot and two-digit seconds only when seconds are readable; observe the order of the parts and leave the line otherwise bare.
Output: 8.32
